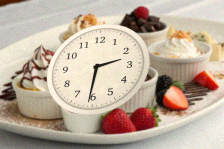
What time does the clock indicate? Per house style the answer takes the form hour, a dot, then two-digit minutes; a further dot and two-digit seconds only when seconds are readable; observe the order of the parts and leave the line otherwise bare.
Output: 2.31
